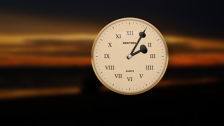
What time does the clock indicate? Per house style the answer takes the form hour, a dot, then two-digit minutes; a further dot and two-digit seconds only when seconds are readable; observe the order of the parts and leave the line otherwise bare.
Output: 2.05
